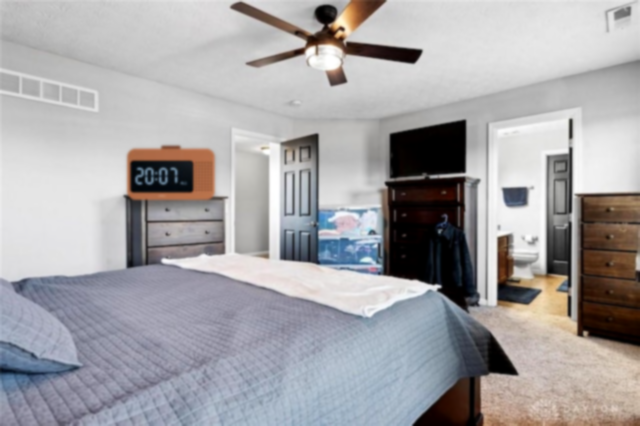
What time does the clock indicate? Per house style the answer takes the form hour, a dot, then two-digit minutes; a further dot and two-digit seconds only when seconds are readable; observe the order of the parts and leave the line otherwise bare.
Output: 20.07
